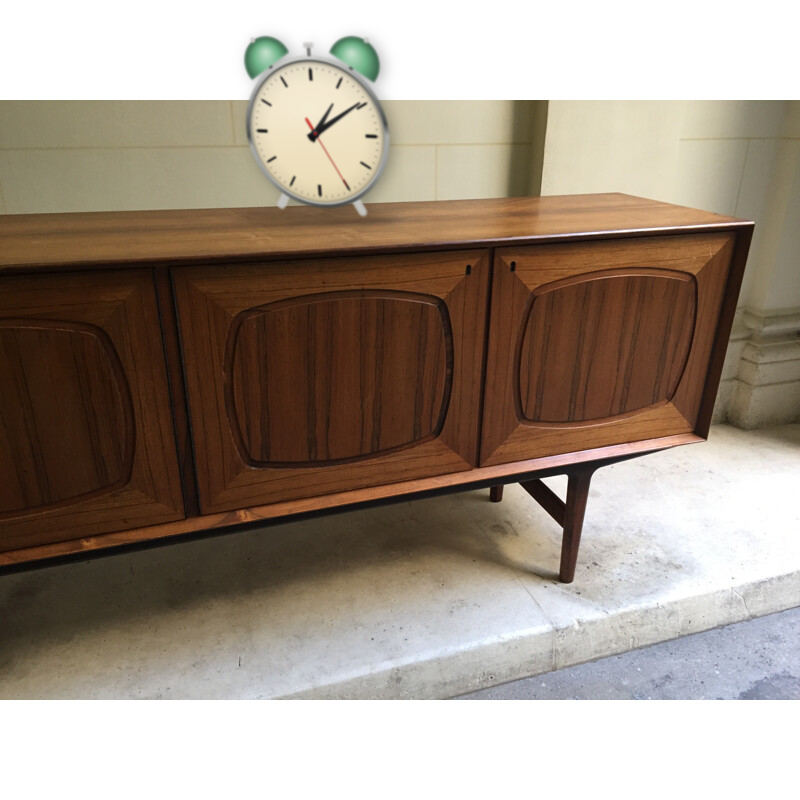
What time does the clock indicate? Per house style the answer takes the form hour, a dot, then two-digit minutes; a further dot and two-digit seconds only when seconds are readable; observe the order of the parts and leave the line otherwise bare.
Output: 1.09.25
